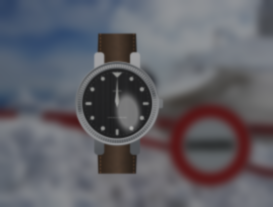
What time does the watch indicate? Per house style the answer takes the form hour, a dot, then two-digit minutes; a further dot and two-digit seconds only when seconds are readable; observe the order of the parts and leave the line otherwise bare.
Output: 12.00
